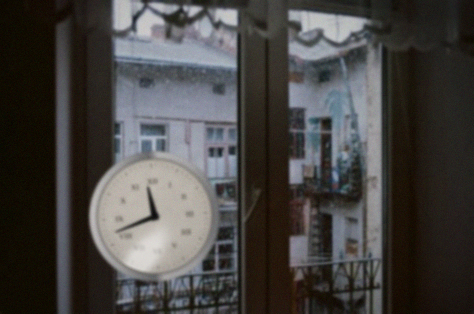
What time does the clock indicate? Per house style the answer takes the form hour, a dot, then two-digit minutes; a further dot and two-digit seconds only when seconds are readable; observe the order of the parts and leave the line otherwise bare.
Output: 11.42
